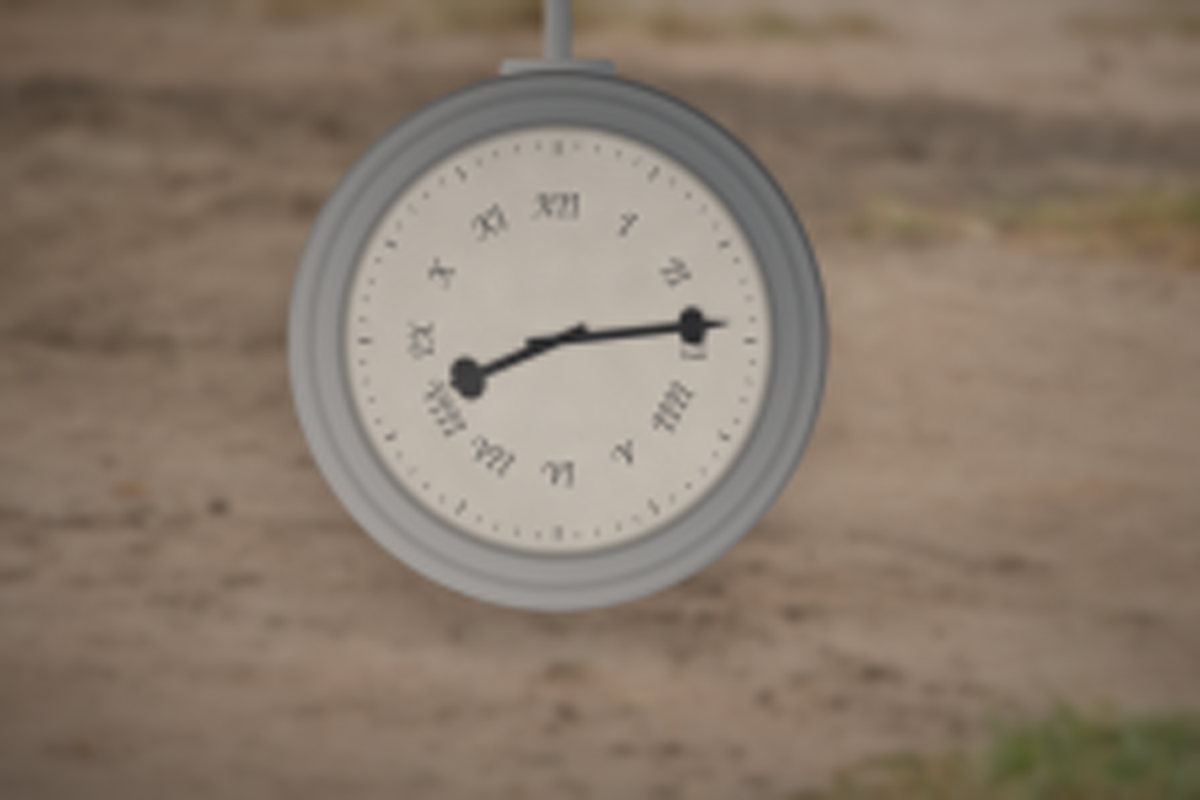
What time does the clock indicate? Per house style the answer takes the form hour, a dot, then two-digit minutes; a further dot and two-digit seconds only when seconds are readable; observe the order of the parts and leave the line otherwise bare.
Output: 8.14
